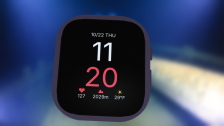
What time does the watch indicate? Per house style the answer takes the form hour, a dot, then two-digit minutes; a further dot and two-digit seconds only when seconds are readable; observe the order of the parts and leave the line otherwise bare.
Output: 11.20
